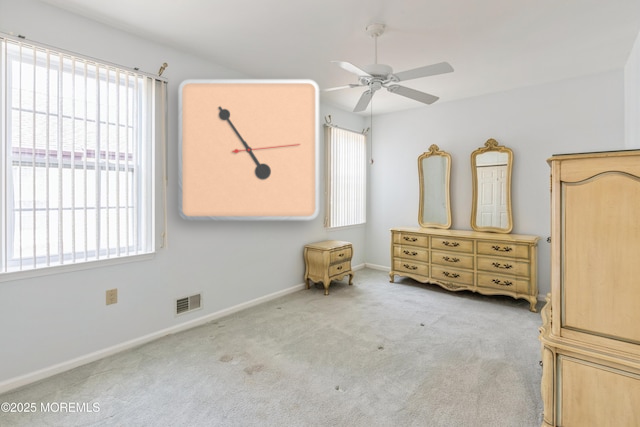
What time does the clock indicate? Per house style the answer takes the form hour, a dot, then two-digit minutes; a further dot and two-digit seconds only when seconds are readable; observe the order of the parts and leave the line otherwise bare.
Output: 4.54.14
